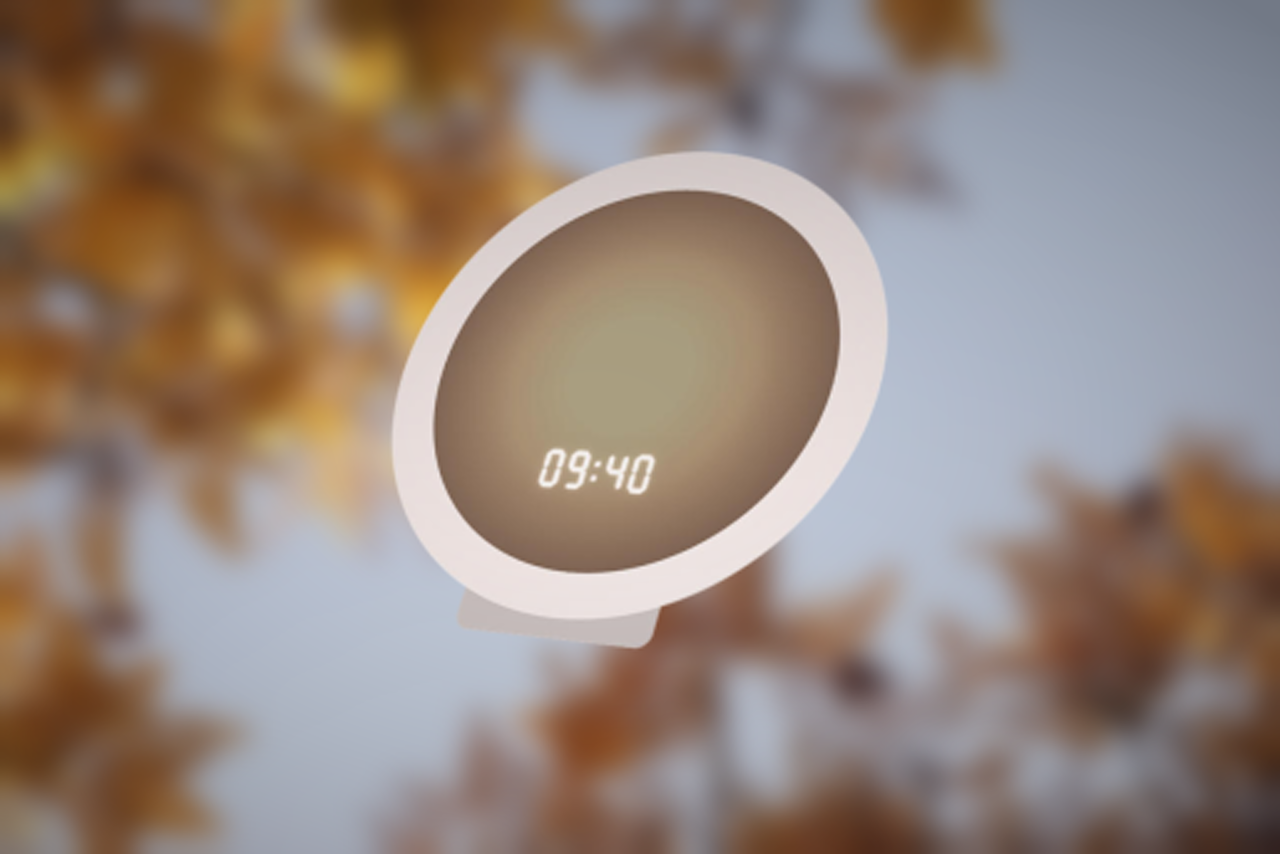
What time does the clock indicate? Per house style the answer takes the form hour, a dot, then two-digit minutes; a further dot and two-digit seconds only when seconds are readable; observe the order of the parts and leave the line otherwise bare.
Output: 9.40
